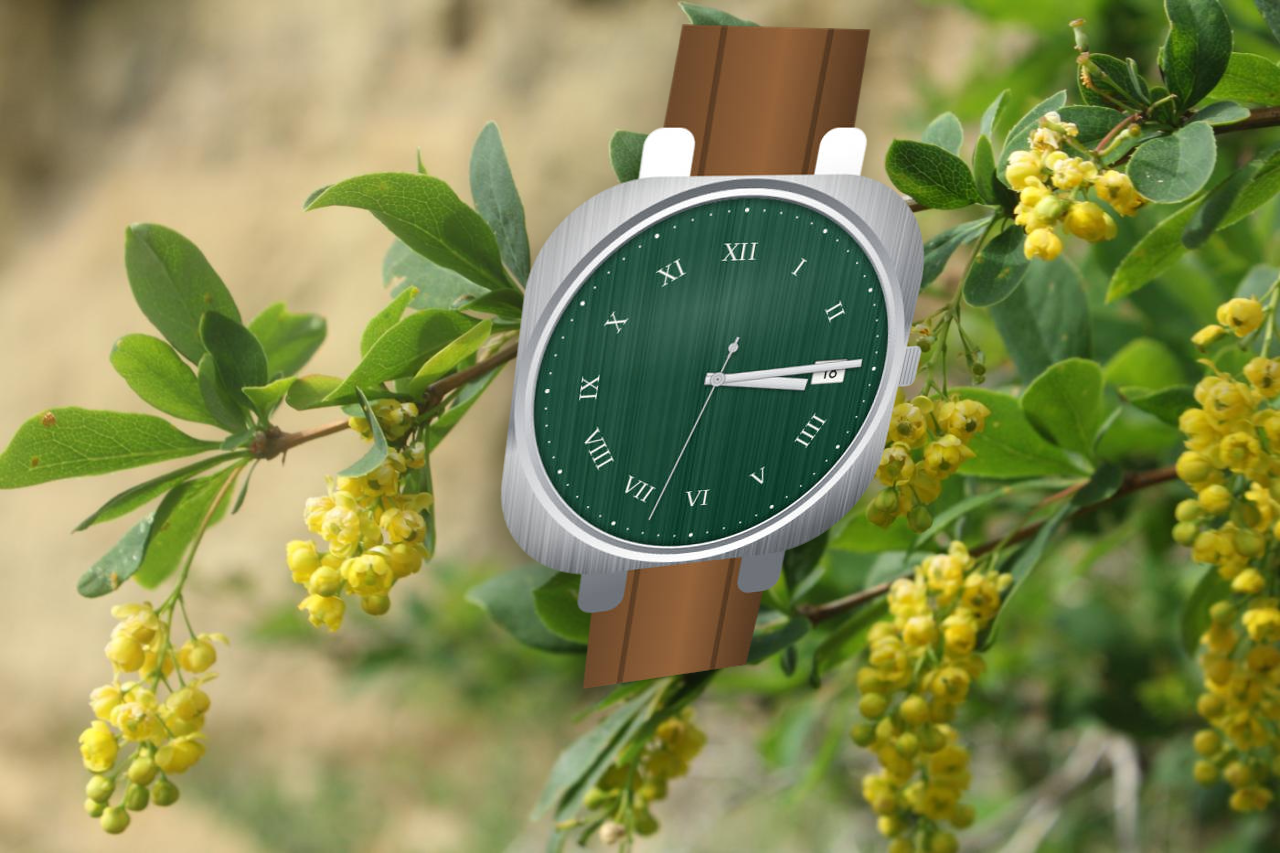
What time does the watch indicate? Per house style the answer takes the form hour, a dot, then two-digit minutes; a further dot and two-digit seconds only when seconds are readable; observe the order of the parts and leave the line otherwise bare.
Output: 3.14.33
